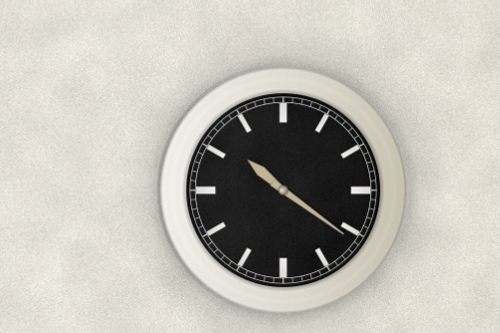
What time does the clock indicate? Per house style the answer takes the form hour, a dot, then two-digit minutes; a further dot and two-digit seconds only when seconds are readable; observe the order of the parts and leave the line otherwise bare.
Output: 10.21
